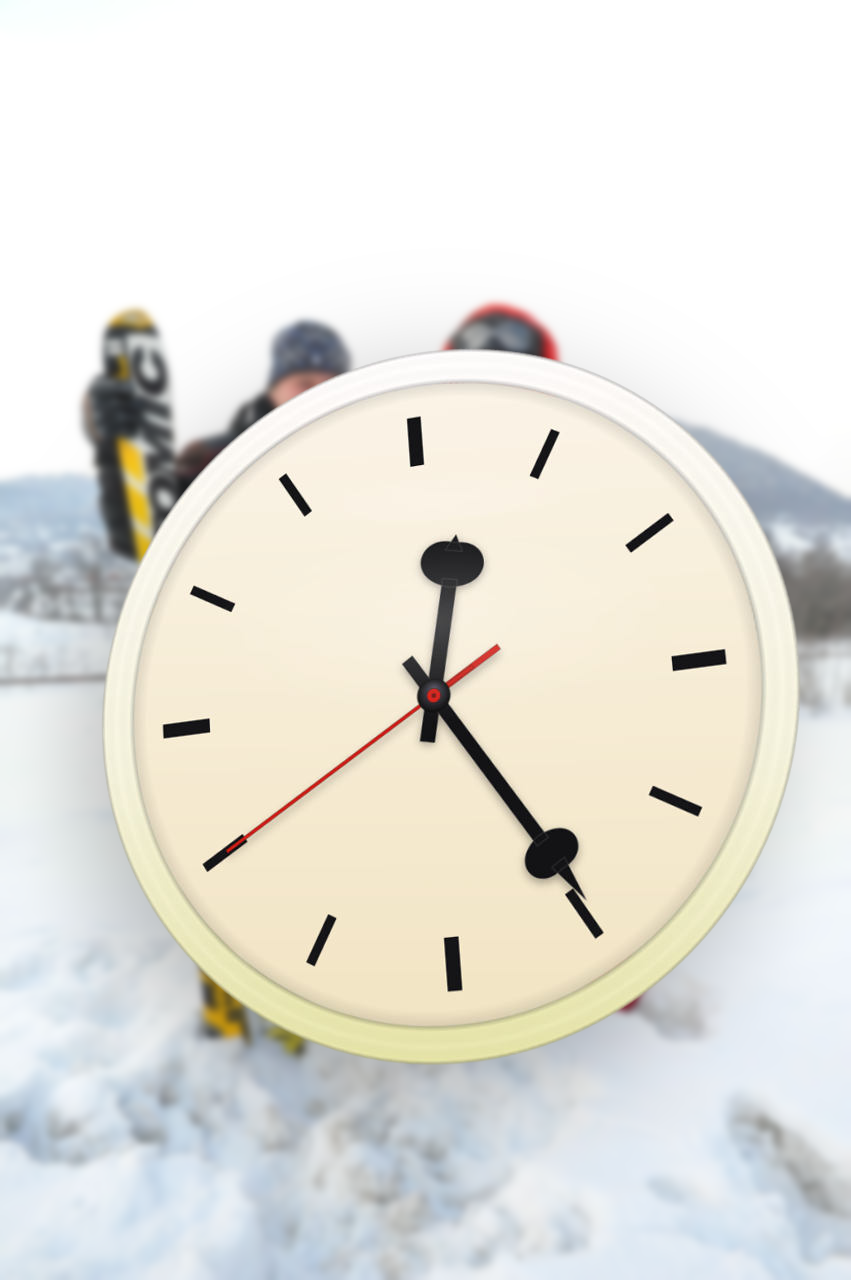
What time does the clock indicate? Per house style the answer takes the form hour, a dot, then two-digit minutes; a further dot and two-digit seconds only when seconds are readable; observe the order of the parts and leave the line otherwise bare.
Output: 12.24.40
